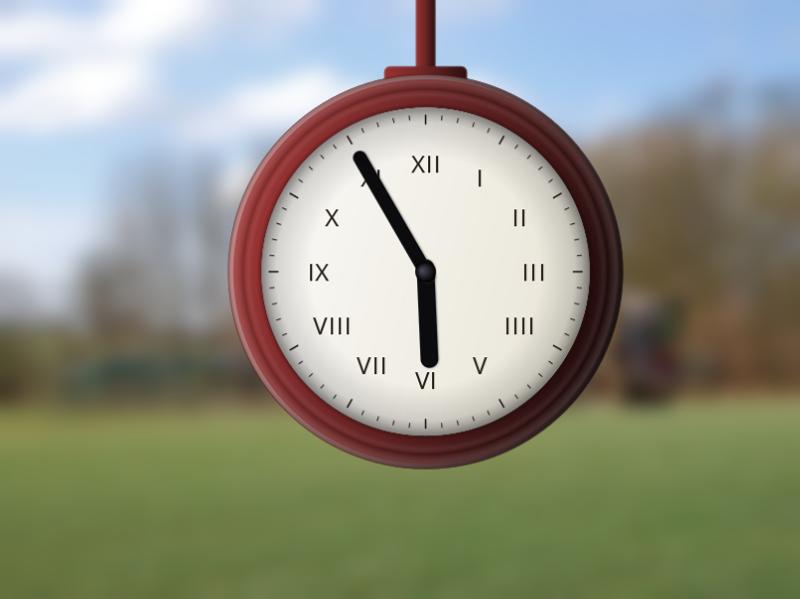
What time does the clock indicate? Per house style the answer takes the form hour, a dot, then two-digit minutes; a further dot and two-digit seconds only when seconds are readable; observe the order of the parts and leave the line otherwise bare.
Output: 5.55
